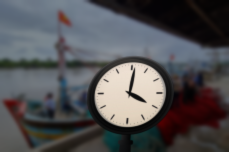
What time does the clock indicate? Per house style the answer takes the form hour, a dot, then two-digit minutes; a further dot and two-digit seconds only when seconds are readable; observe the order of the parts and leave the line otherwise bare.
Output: 4.01
